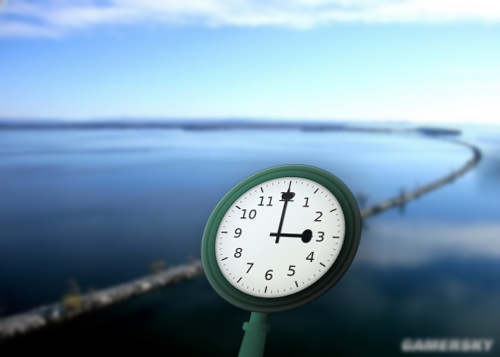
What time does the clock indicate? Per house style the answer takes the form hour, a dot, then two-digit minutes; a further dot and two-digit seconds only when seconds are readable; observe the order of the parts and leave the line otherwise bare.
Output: 3.00
